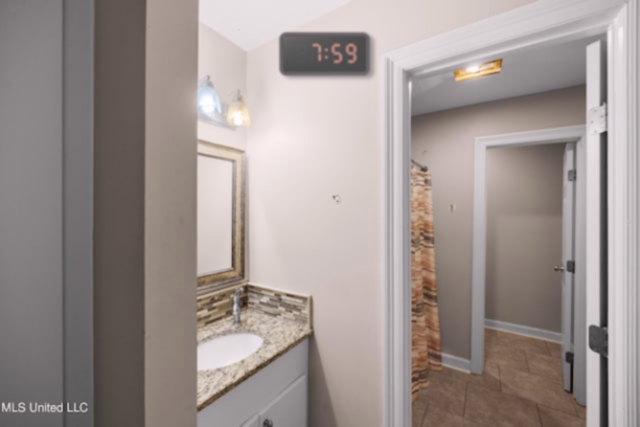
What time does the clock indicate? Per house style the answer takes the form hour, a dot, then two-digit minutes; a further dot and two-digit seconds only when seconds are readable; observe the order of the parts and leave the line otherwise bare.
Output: 7.59
